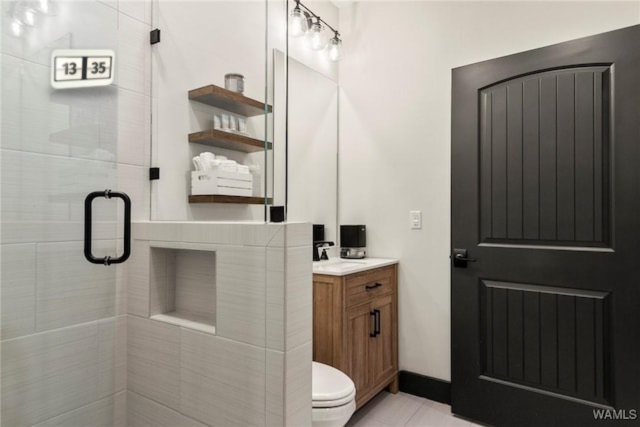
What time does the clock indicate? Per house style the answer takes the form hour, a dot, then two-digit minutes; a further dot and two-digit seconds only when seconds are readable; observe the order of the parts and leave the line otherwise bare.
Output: 13.35
